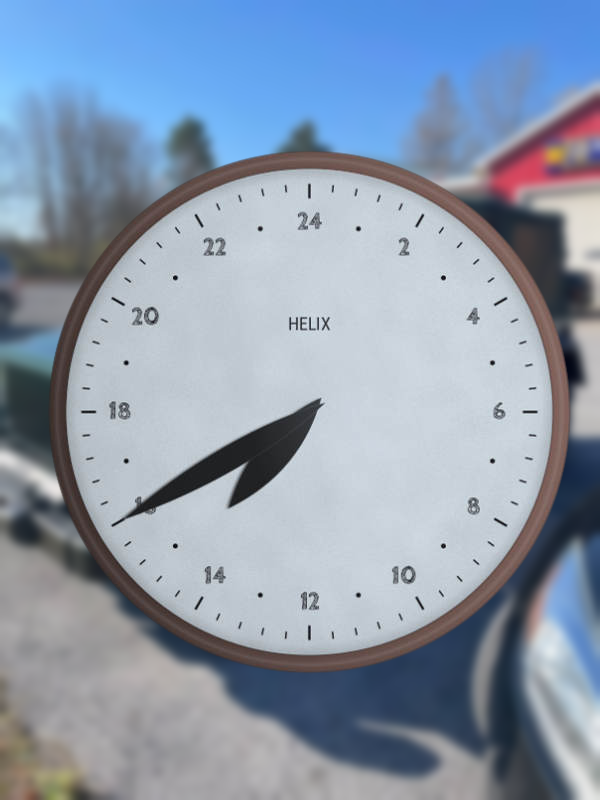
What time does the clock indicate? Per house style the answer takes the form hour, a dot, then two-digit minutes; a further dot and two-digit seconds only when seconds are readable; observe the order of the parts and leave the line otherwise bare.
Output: 14.40
